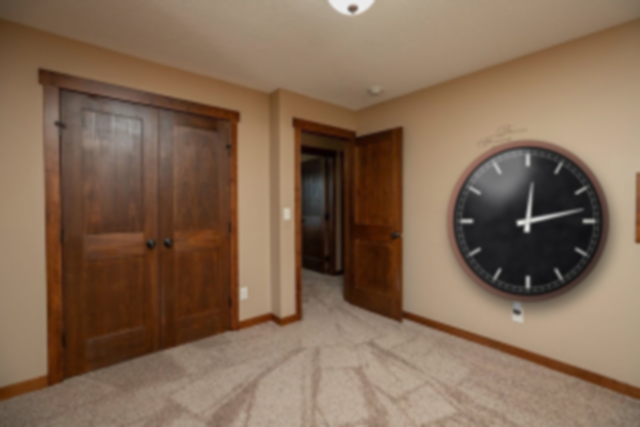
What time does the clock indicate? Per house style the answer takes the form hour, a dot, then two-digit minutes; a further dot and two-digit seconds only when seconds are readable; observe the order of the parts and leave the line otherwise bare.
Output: 12.13
